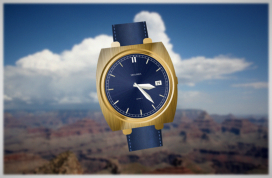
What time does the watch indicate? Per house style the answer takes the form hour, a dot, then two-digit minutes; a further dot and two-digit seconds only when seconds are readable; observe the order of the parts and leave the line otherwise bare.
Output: 3.24
